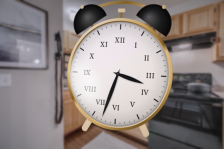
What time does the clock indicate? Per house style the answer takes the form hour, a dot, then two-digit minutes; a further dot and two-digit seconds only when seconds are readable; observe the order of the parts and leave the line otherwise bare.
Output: 3.33
